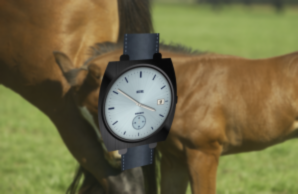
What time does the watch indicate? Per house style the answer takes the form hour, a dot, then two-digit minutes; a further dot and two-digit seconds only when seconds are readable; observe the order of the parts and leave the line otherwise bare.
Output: 3.51
